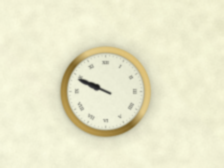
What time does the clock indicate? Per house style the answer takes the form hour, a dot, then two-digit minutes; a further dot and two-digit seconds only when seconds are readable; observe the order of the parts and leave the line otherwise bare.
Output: 9.49
